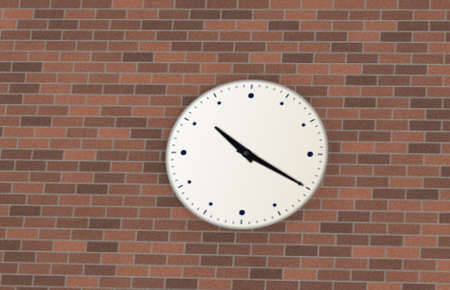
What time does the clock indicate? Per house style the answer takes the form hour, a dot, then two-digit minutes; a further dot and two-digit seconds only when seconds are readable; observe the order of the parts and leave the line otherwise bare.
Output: 10.20
